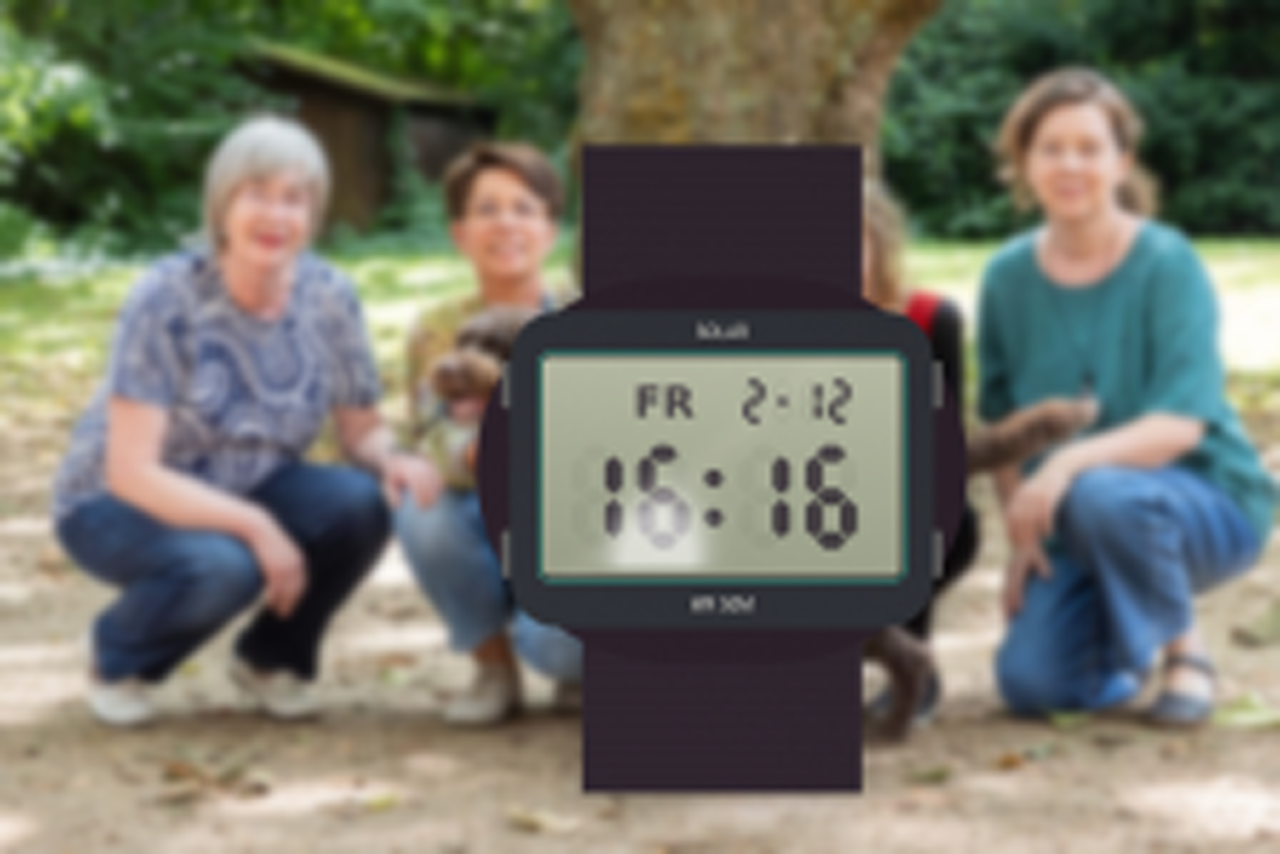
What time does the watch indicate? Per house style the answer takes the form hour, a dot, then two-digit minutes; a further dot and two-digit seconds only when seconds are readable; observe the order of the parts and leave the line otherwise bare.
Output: 16.16
